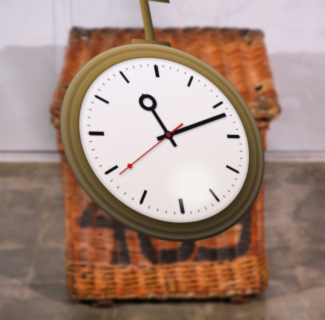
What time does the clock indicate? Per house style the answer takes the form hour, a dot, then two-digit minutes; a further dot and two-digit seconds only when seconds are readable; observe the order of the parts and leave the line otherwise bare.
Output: 11.11.39
